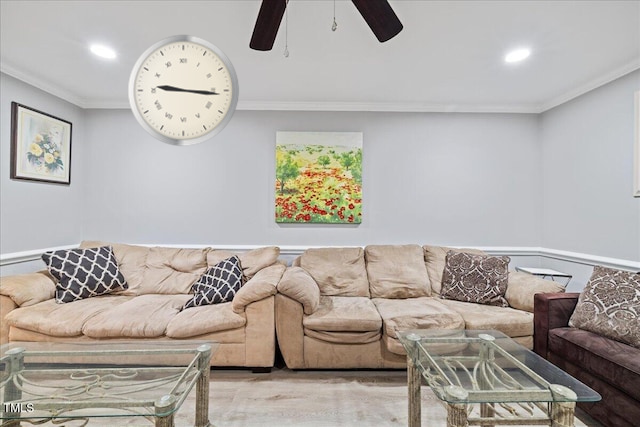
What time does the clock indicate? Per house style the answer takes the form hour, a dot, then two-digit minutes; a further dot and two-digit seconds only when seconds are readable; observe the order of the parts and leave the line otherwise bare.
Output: 9.16
